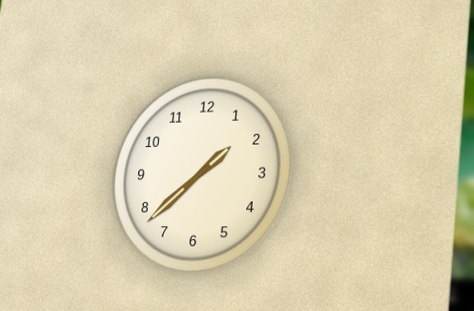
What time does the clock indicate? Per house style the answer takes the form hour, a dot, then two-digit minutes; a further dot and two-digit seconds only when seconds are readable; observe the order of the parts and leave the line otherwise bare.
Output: 1.38
